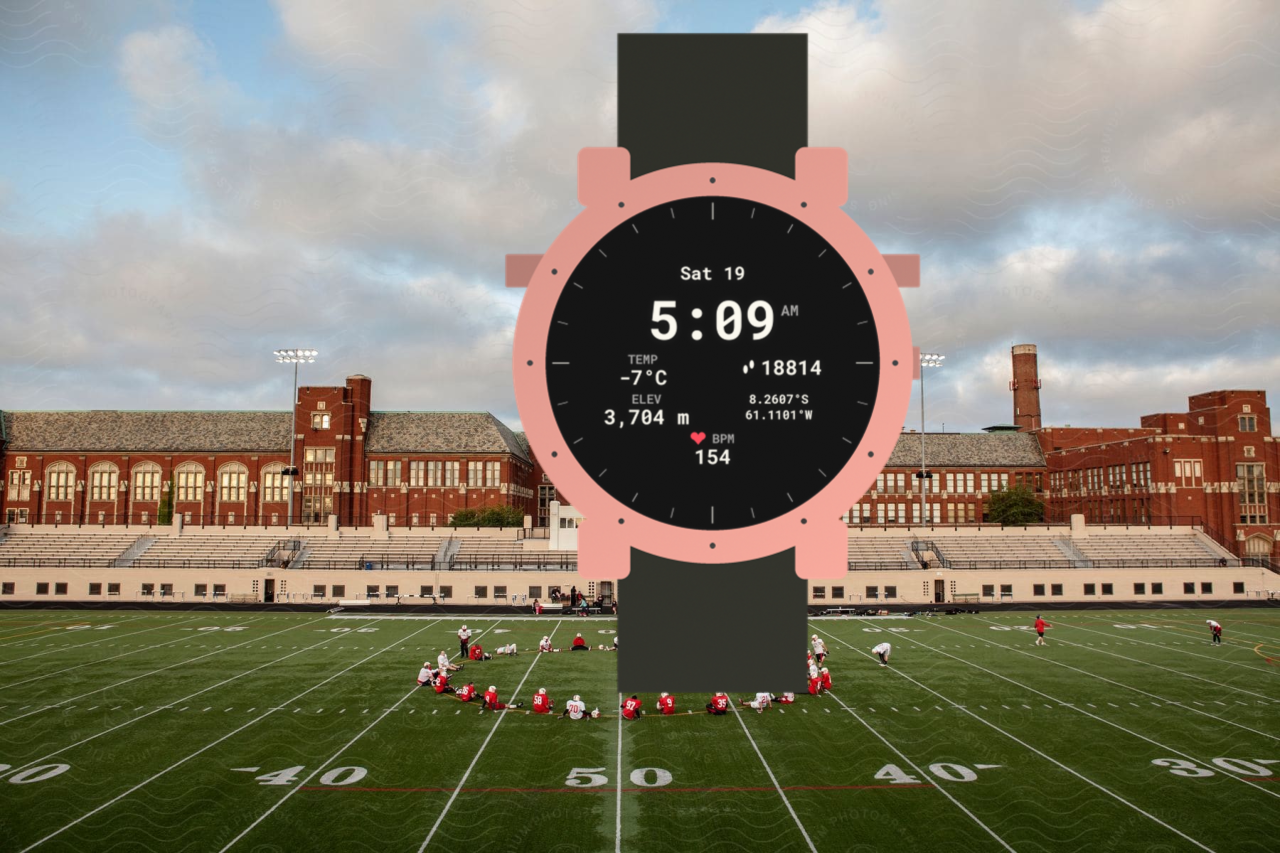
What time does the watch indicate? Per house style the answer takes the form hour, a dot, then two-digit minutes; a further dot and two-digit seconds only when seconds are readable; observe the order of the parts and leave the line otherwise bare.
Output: 5.09
